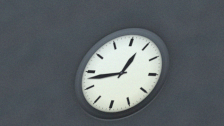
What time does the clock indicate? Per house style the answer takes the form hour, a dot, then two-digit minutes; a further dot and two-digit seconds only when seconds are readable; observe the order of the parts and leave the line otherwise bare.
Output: 12.43
